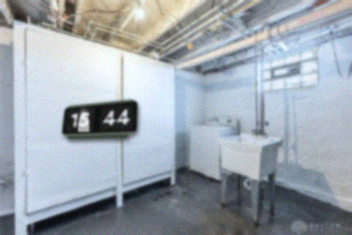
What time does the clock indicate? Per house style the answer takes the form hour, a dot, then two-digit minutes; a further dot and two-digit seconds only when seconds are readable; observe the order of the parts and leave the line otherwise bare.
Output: 15.44
